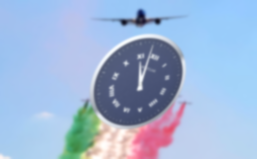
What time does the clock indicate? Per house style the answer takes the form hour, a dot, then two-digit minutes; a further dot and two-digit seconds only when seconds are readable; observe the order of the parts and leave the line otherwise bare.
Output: 10.58
